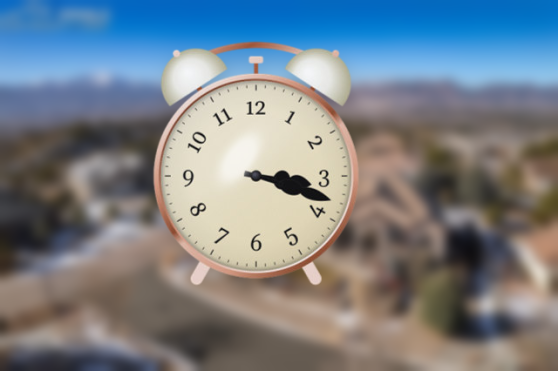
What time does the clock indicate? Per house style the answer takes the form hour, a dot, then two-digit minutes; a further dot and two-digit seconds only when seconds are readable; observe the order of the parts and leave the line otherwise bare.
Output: 3.18
